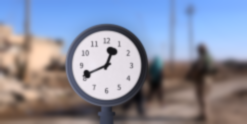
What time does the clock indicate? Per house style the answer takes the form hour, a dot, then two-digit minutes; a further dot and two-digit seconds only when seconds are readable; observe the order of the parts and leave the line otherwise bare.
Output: 12.41
